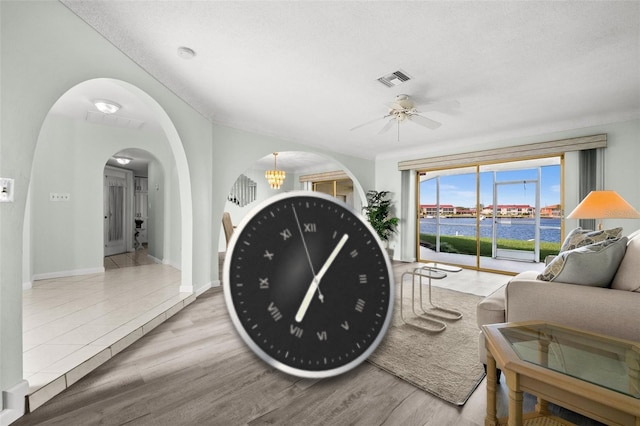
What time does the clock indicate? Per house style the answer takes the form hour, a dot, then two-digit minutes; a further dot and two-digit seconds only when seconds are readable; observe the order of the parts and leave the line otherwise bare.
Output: 7.06.58
